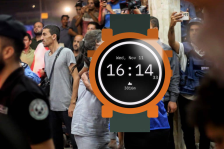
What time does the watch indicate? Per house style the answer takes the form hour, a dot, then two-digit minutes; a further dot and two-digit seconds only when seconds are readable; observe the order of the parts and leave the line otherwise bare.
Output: 16.14
